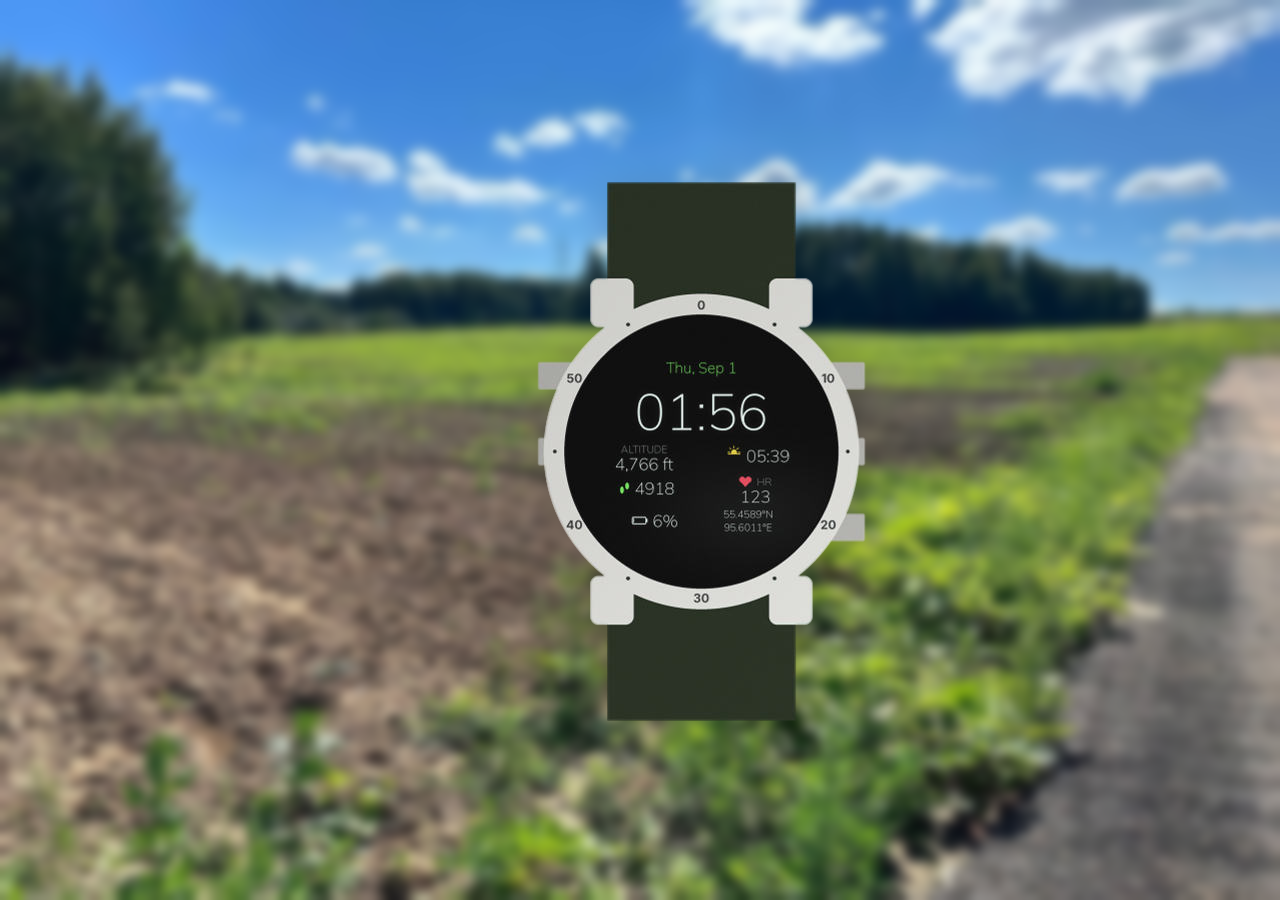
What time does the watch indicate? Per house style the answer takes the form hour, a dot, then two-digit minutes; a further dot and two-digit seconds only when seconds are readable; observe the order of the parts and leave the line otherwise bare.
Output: 1.56
